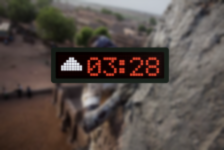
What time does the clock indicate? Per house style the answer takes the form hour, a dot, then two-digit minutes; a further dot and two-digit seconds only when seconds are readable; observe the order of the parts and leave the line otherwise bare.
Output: 3.28
